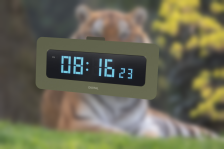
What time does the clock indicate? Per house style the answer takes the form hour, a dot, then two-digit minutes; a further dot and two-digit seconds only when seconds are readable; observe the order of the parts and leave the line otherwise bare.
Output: 8.16.23
